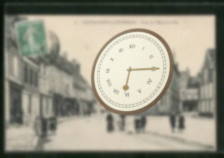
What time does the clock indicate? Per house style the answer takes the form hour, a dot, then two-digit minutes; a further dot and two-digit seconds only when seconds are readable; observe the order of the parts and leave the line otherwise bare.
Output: 6.15
